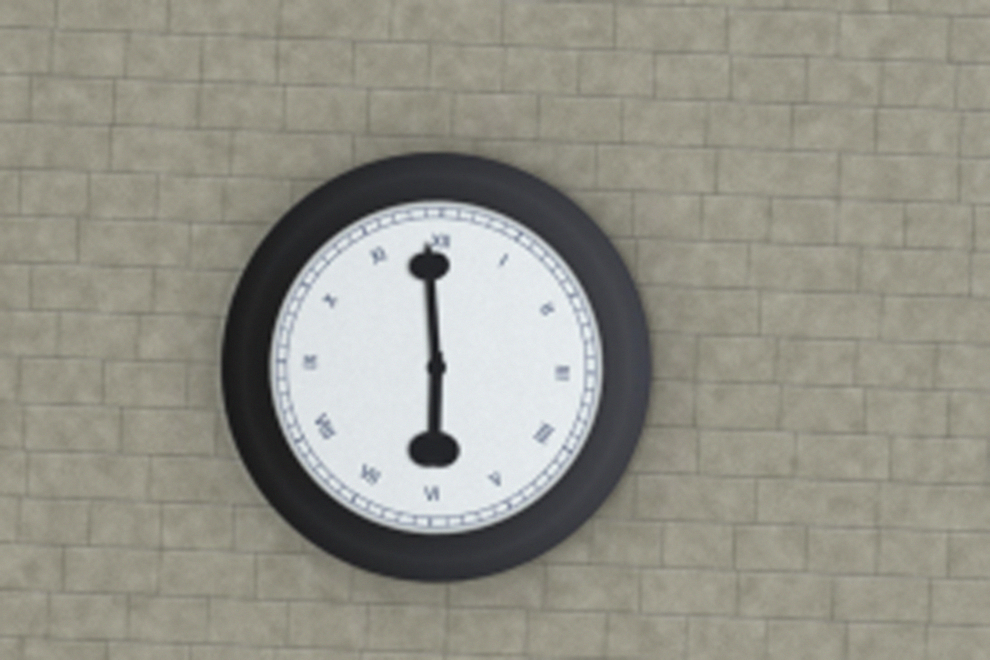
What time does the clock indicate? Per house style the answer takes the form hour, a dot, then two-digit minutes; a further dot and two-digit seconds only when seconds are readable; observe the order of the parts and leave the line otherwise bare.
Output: 5.59
